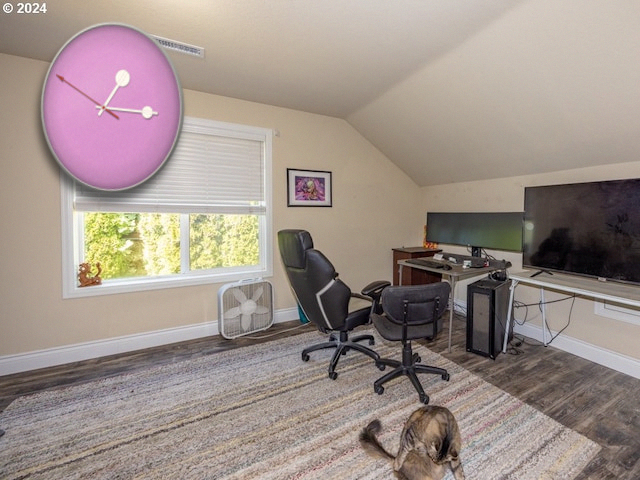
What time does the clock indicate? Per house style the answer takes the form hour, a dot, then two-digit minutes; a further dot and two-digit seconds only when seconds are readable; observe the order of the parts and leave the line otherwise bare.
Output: 1.15.50
